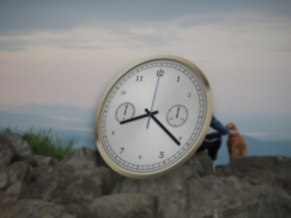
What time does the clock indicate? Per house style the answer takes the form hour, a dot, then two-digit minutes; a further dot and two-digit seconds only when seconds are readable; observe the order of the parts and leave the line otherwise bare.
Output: 8.21
